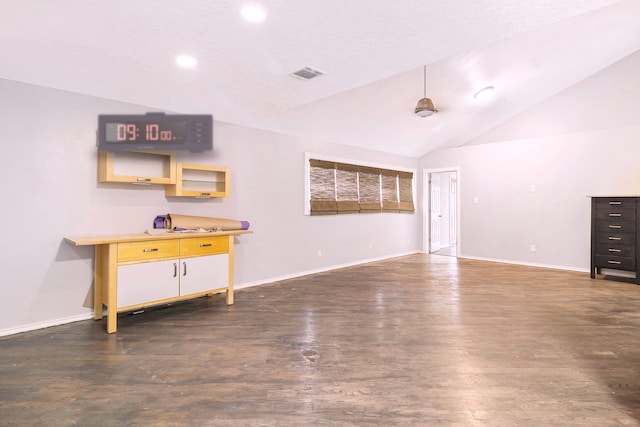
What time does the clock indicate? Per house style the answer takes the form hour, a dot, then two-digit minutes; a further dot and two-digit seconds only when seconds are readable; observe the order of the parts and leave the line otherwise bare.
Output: 9.10
